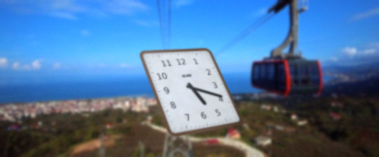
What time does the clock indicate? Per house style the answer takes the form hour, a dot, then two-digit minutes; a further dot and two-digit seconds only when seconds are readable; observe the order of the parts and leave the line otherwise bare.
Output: 5.19
